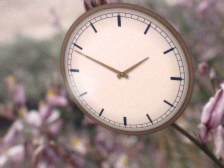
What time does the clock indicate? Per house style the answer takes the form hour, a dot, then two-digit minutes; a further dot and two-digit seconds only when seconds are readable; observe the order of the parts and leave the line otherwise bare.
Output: 1.49
